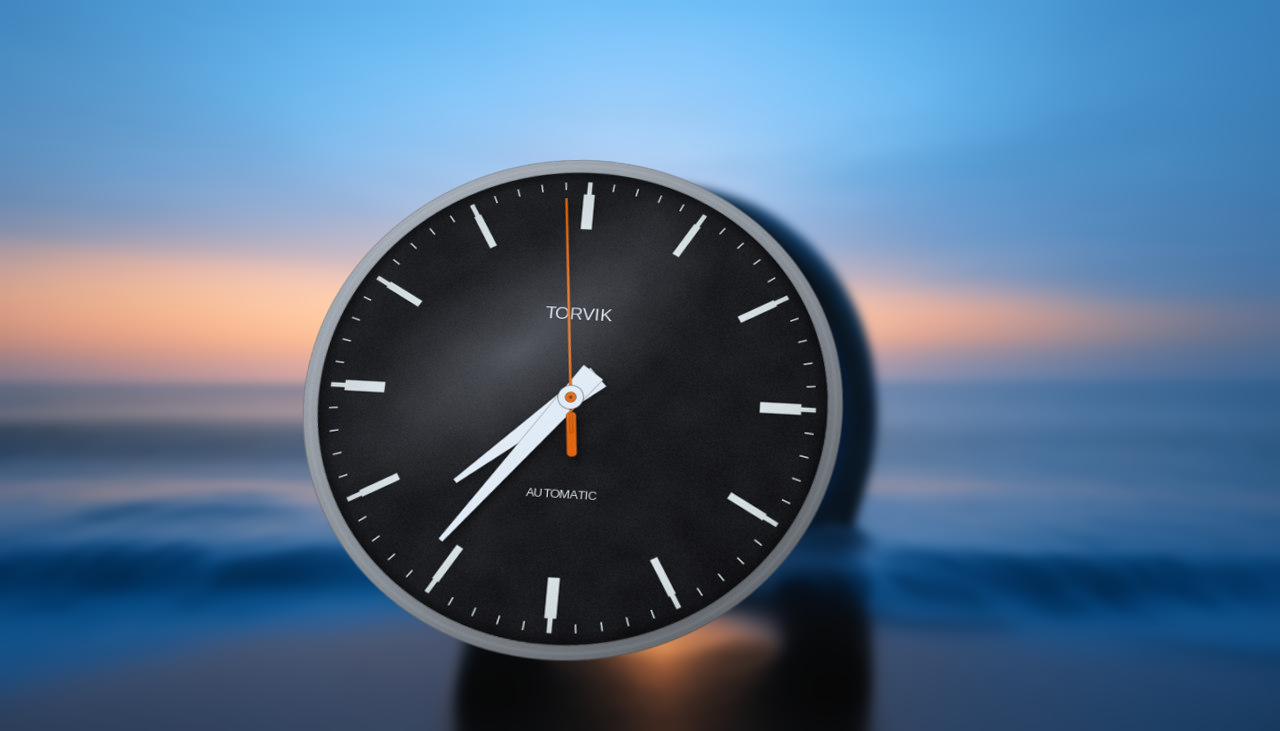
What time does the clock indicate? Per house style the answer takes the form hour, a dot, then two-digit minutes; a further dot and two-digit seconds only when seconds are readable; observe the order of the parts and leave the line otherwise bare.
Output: 7.35.59
